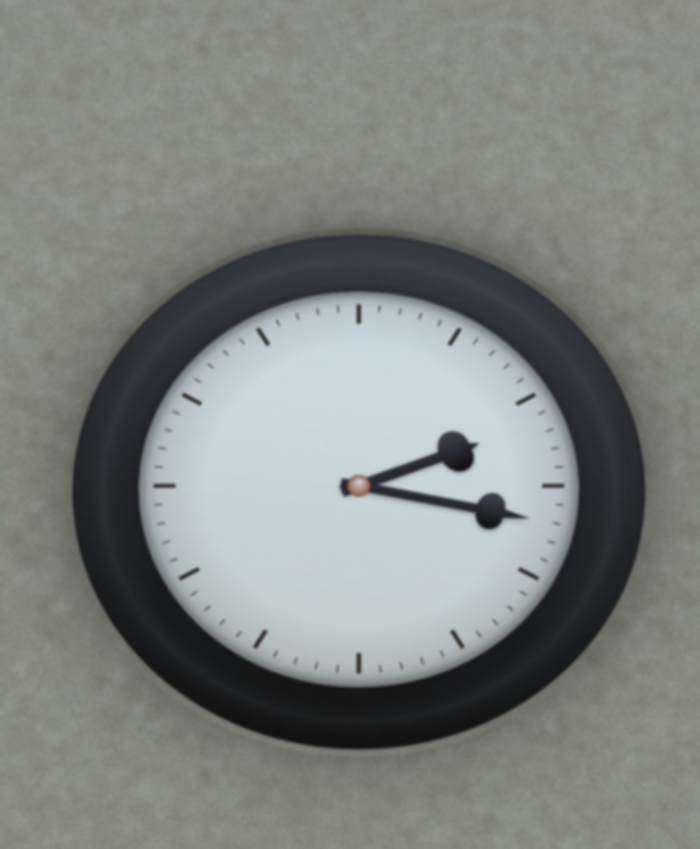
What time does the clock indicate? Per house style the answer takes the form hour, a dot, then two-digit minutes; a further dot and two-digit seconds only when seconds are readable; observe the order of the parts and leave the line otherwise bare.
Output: 2.17
